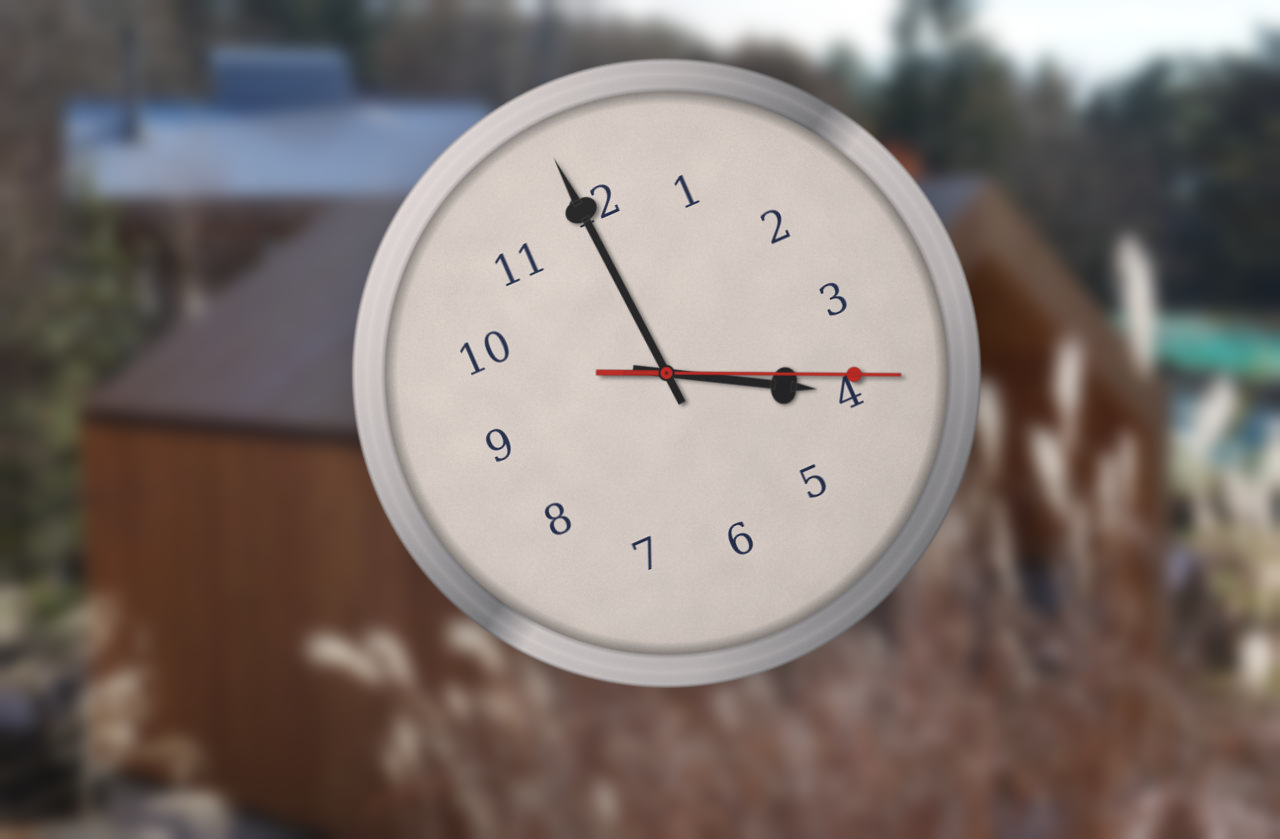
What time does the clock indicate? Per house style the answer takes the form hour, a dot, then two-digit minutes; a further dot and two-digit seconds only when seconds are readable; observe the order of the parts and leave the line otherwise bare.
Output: 3.59.19
